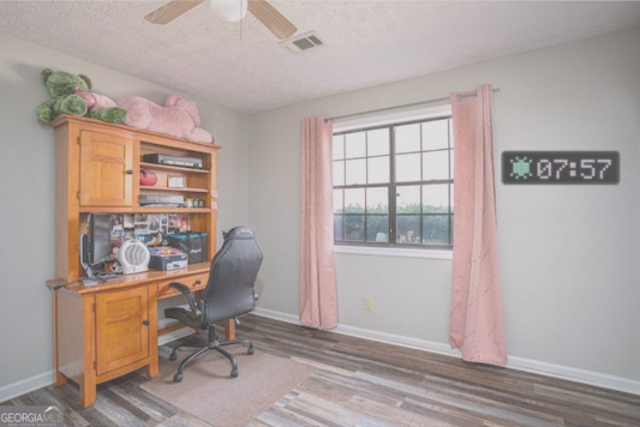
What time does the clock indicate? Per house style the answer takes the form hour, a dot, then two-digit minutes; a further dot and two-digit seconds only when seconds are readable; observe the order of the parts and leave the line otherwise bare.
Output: 7.57
